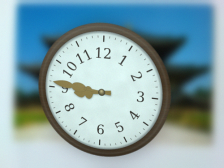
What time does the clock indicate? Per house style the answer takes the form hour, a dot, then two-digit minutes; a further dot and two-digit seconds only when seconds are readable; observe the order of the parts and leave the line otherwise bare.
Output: 8.46
